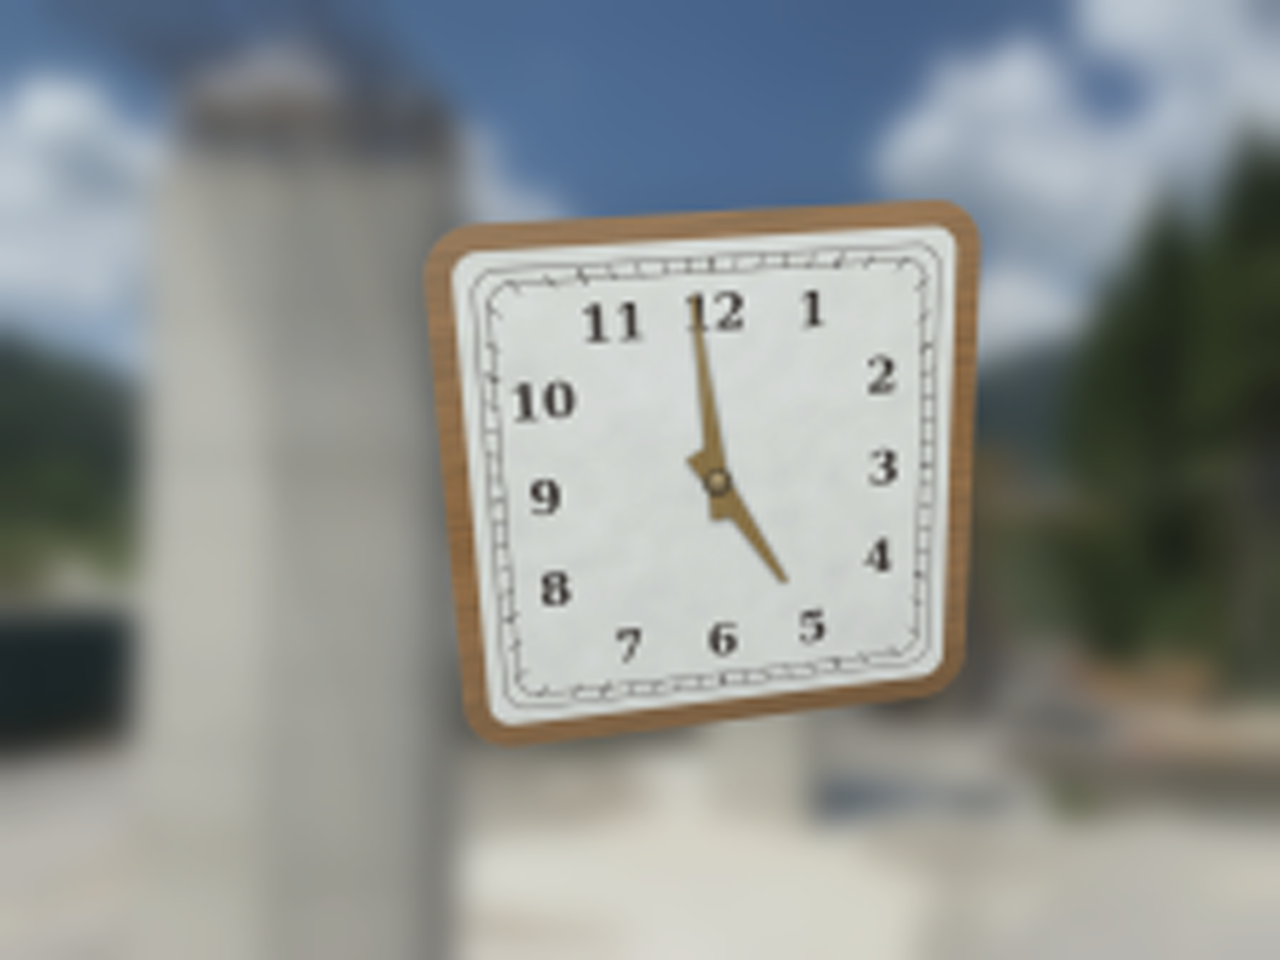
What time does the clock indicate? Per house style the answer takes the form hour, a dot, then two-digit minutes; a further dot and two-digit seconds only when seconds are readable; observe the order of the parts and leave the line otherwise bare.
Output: 4.59
